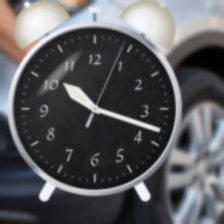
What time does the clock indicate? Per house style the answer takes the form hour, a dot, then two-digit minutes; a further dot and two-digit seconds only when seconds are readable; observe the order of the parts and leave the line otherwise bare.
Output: 10.18.04
